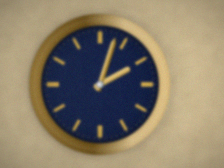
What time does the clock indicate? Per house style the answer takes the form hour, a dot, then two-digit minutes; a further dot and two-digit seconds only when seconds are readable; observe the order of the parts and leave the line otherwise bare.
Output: 2.03
